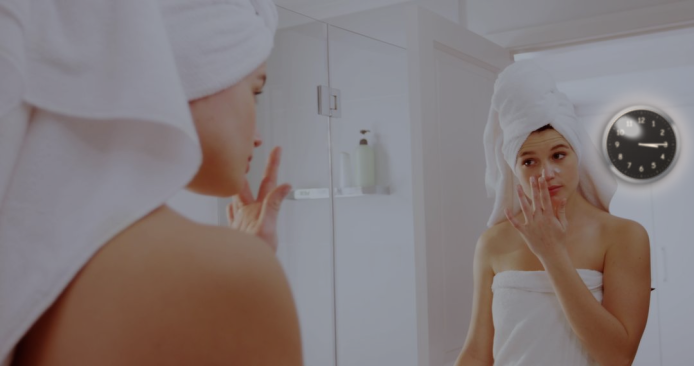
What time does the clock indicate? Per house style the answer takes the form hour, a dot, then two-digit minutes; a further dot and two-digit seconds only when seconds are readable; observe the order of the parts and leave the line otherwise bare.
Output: 3.15
